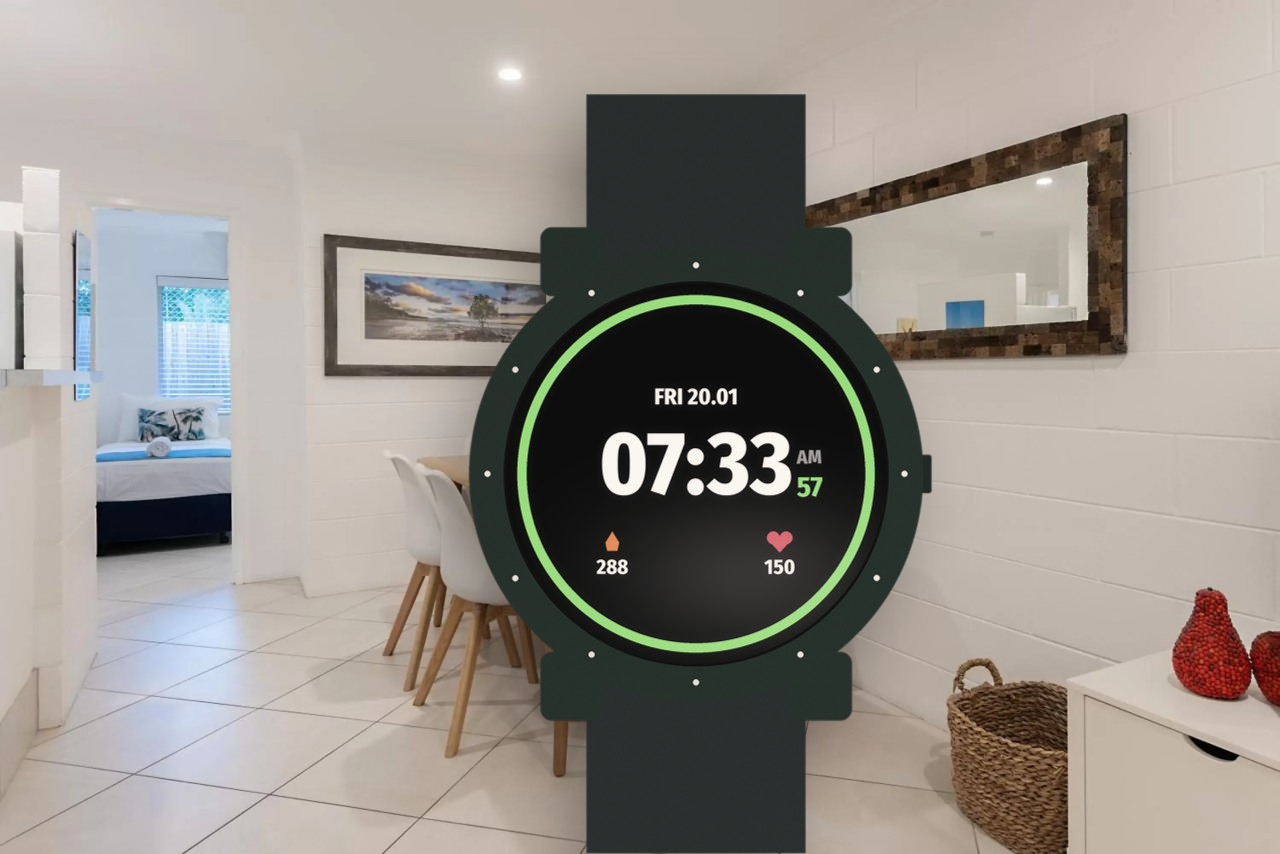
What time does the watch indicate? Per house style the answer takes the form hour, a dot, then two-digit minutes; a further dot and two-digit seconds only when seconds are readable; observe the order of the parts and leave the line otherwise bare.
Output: 7.33.57
